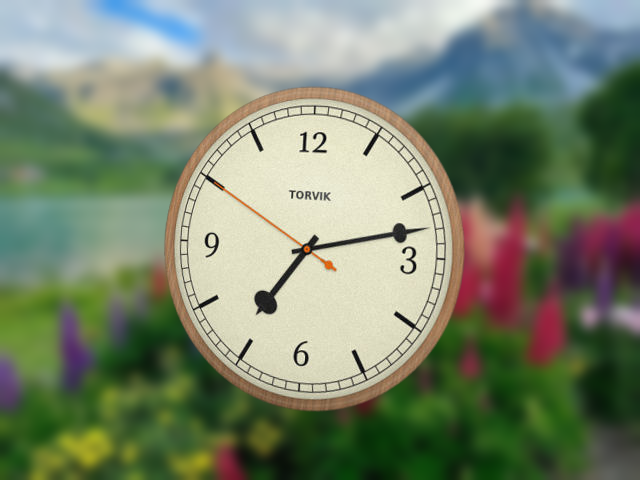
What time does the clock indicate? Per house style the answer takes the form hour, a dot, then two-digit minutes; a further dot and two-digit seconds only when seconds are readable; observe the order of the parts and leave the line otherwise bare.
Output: 7.12.50
